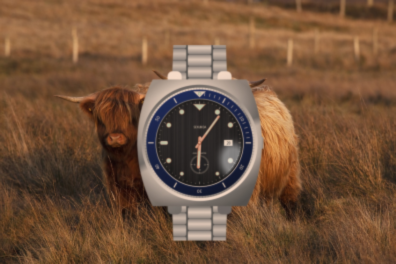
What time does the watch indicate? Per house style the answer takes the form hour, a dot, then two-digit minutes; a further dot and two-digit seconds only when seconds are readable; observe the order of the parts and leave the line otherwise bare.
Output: 6.06
